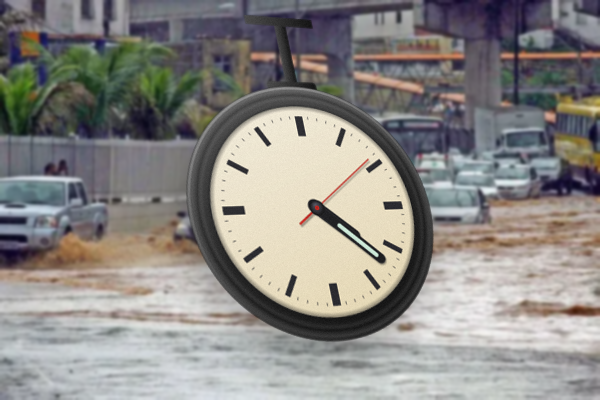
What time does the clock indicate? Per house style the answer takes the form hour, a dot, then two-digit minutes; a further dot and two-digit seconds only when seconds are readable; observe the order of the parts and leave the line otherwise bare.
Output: 4.22.09
